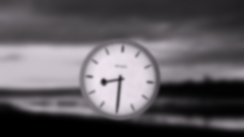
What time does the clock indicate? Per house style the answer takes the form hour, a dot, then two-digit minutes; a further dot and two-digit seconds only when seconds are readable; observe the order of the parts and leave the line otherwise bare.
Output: 8.30
